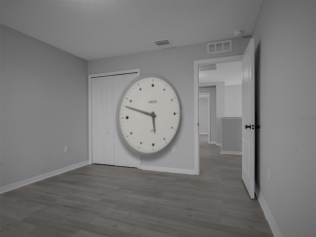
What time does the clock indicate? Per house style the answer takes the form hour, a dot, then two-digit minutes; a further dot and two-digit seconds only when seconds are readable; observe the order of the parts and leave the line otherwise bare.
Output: 5.48
